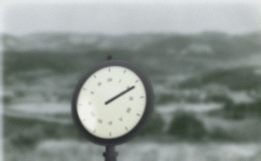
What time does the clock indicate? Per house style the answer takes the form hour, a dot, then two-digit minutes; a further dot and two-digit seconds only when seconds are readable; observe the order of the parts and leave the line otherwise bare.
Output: 2.11
